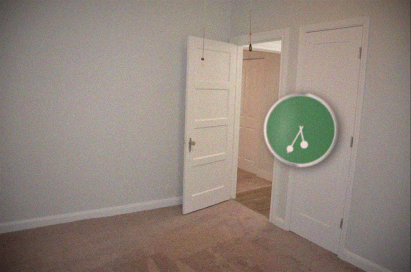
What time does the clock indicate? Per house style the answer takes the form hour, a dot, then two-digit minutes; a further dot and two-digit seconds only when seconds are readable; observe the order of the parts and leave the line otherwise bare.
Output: 5.35
